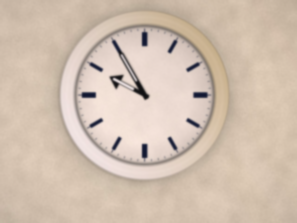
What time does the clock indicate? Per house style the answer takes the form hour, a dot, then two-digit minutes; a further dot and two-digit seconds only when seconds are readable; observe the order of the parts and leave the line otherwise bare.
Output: 9.55
